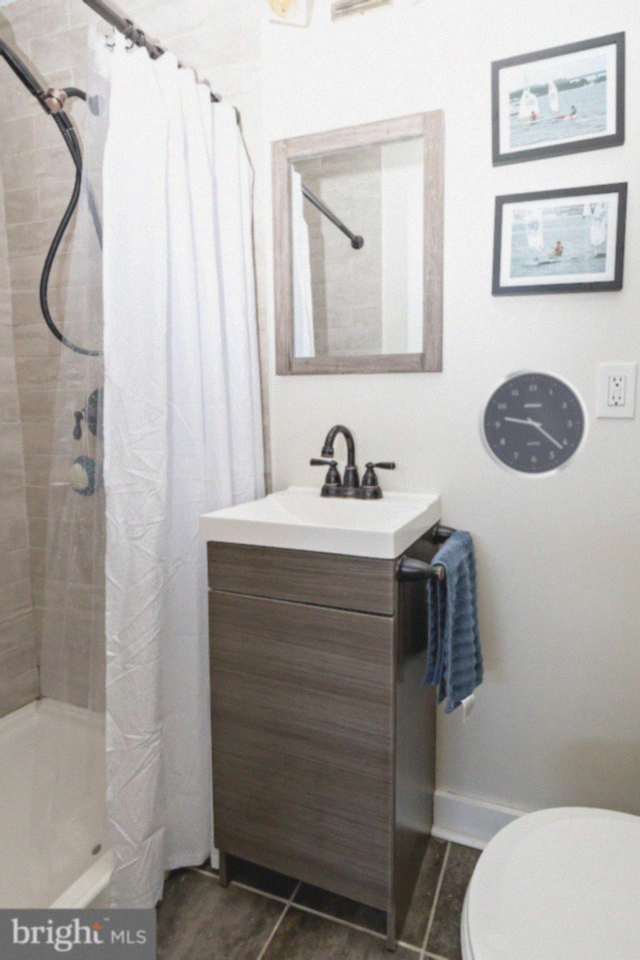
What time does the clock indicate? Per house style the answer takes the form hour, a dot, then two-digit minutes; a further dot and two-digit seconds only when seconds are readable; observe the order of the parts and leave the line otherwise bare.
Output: 9.22
